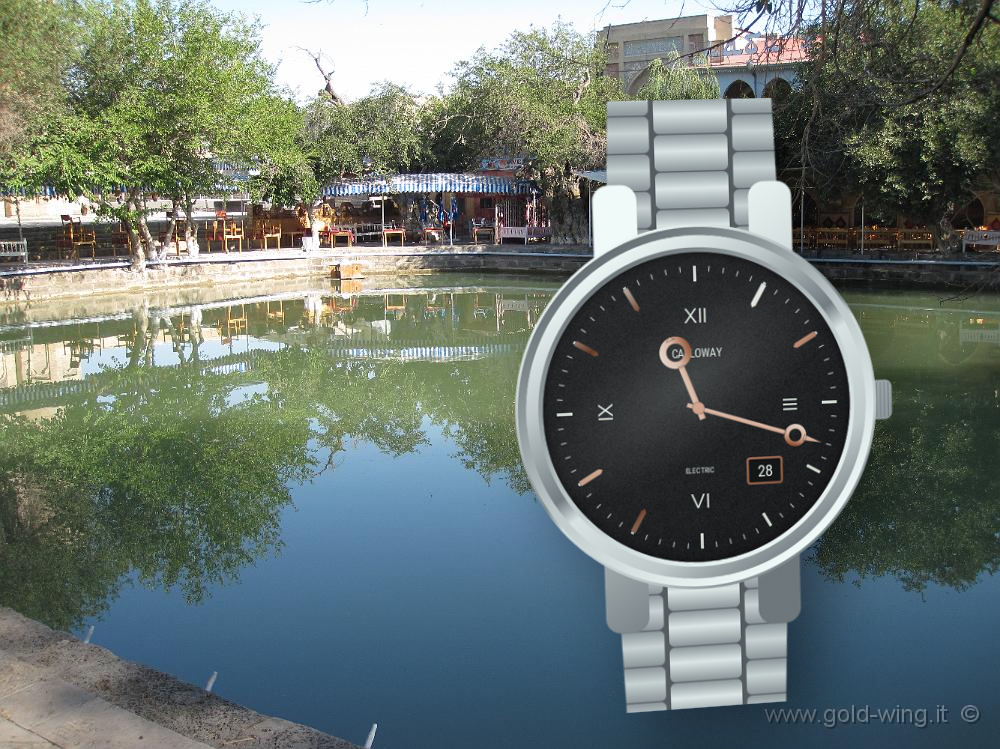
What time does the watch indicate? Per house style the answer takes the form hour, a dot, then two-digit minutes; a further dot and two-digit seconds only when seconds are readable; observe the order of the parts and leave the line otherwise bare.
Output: 11.18
